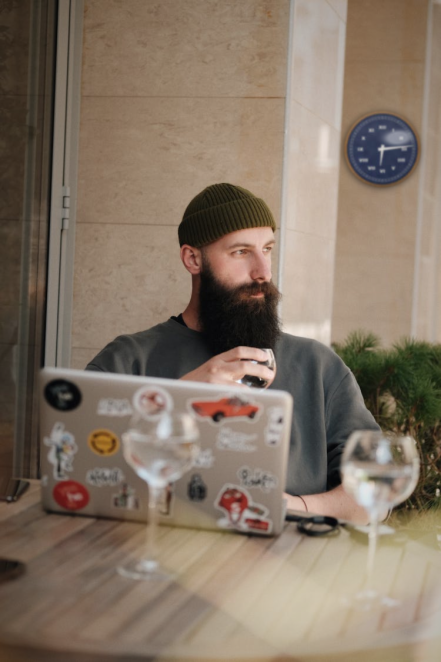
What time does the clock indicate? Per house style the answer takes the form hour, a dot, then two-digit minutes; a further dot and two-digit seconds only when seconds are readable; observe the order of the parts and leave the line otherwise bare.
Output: 6.14
